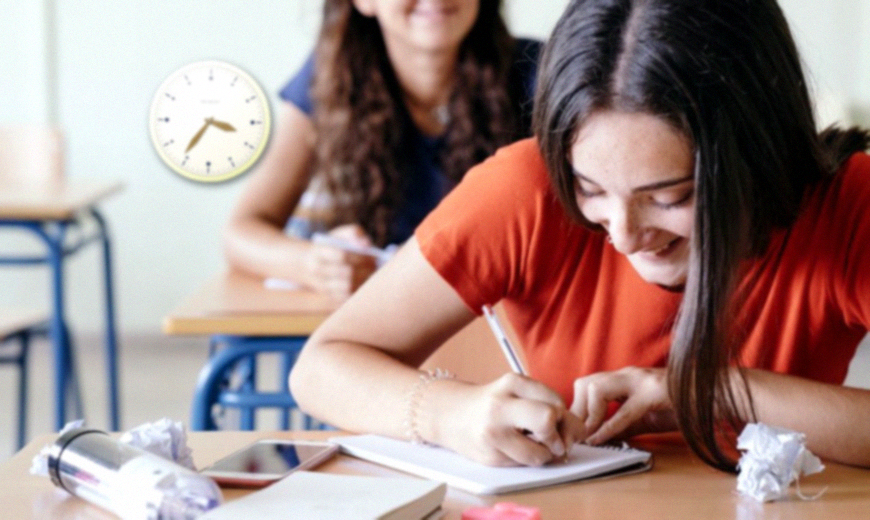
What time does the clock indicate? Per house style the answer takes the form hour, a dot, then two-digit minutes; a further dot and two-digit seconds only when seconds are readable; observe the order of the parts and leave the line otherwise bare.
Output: 3.36
